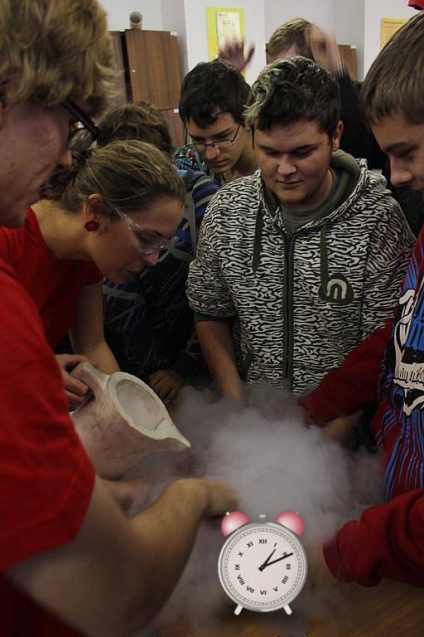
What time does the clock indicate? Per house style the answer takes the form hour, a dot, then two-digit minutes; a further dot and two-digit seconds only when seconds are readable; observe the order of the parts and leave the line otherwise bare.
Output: 1.11
